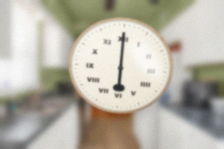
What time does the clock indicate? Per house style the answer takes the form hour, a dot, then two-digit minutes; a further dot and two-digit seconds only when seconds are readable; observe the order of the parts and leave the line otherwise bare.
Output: 6.00
